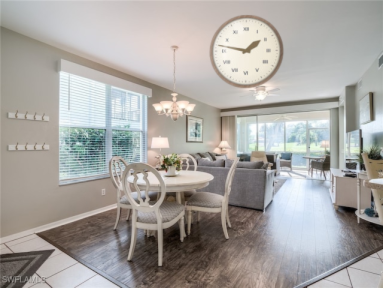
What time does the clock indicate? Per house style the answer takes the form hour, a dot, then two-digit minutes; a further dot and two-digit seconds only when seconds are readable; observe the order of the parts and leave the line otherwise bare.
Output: 1.47
